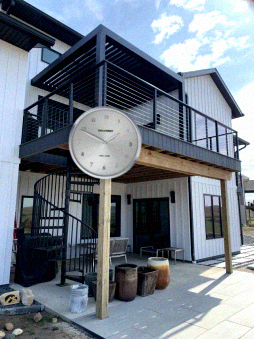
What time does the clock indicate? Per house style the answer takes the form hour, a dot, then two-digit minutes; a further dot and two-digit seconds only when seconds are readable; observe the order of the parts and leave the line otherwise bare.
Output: 1.49
